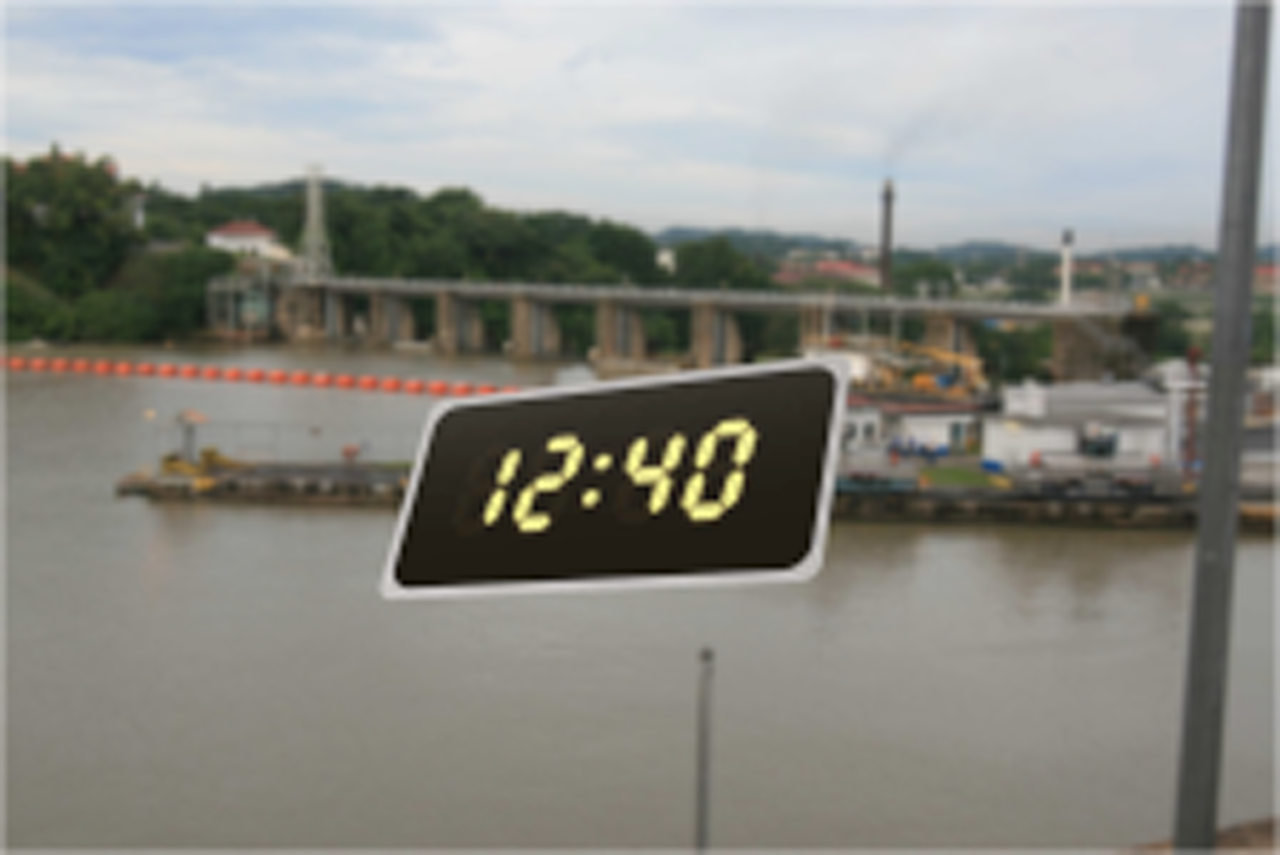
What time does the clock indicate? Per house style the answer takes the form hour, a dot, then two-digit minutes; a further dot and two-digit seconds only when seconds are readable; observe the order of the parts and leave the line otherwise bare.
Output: 12.40
